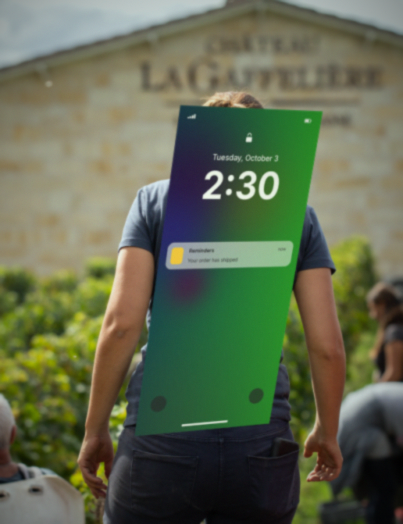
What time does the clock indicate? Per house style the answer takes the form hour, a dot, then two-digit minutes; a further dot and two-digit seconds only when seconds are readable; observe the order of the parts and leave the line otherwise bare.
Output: 2.30
